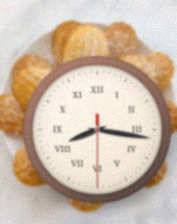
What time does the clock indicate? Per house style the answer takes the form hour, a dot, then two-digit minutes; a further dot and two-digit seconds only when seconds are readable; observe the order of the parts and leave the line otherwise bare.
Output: 8.16.30
